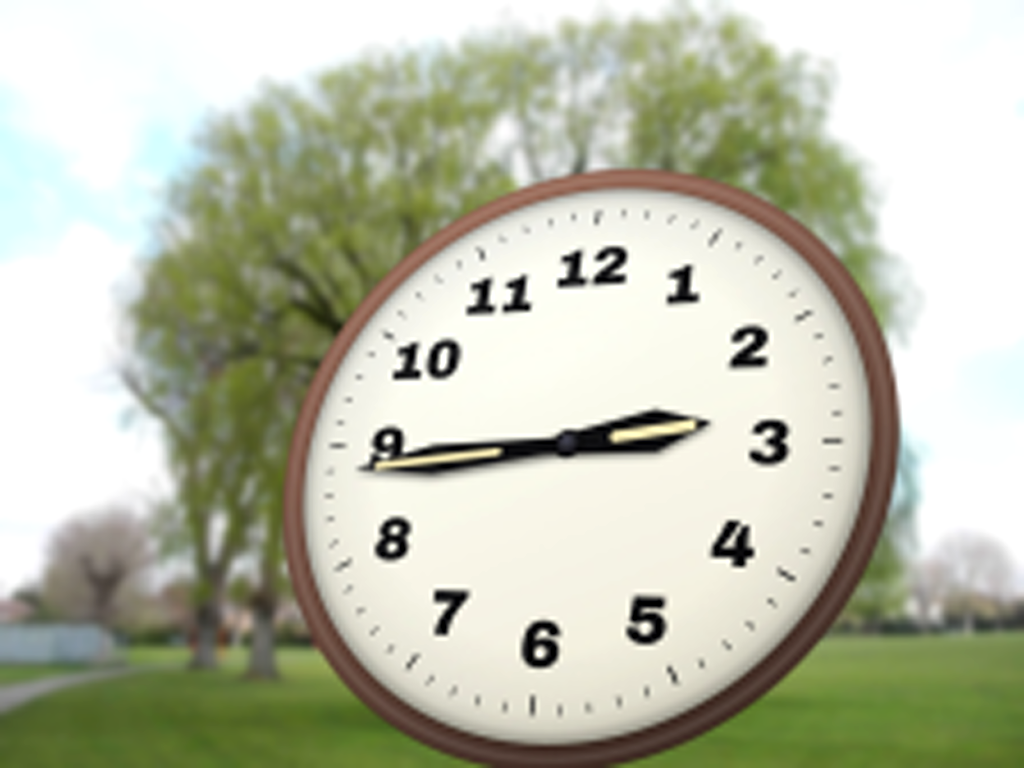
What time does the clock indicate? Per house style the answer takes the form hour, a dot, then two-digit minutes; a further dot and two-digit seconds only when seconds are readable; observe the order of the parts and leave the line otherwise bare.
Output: 2.44
